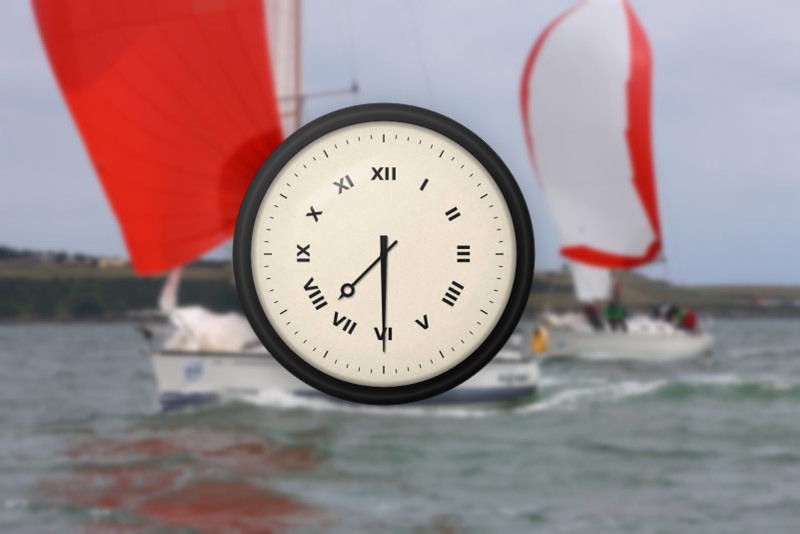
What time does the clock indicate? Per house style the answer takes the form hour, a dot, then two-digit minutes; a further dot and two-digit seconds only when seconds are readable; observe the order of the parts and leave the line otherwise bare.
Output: 7.30
